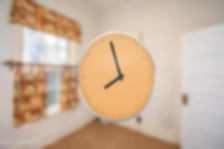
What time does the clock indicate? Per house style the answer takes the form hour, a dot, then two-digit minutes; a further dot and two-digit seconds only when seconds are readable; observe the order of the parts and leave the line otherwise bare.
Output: 7.57
